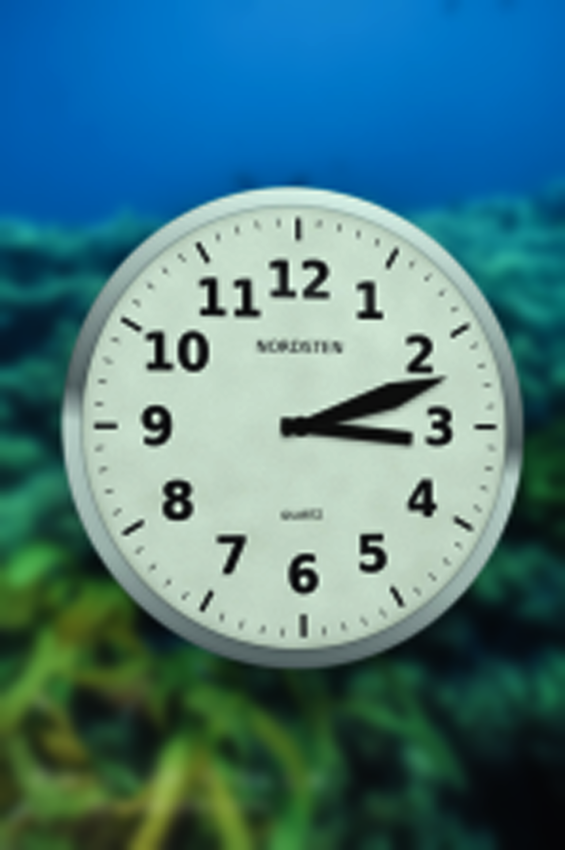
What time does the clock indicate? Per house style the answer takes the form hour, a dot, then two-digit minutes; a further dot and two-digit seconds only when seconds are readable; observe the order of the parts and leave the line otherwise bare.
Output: 3.12
